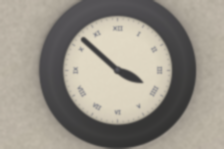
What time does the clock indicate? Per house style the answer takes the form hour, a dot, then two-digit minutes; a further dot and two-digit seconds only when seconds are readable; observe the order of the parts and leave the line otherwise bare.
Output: 3.52
